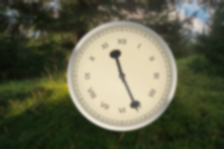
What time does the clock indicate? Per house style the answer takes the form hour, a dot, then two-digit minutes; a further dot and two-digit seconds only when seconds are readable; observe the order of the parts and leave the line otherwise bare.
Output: 11.26
